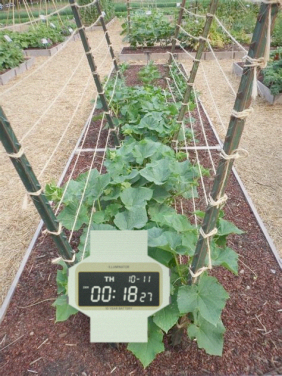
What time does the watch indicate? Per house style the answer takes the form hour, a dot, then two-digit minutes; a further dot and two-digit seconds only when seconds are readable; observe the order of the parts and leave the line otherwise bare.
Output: 0.18.27
